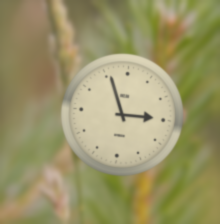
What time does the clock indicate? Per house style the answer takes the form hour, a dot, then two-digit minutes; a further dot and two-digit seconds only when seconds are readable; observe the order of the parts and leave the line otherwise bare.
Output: 2.56
